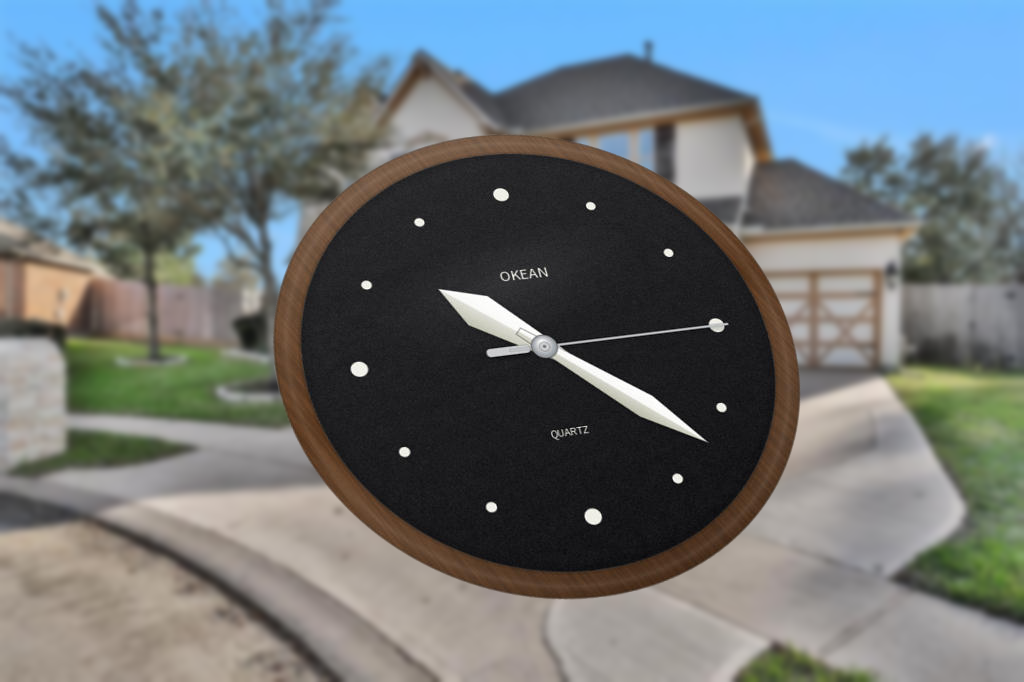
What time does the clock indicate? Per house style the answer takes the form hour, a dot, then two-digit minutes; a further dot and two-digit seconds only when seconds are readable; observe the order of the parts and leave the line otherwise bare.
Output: 10.22.15
